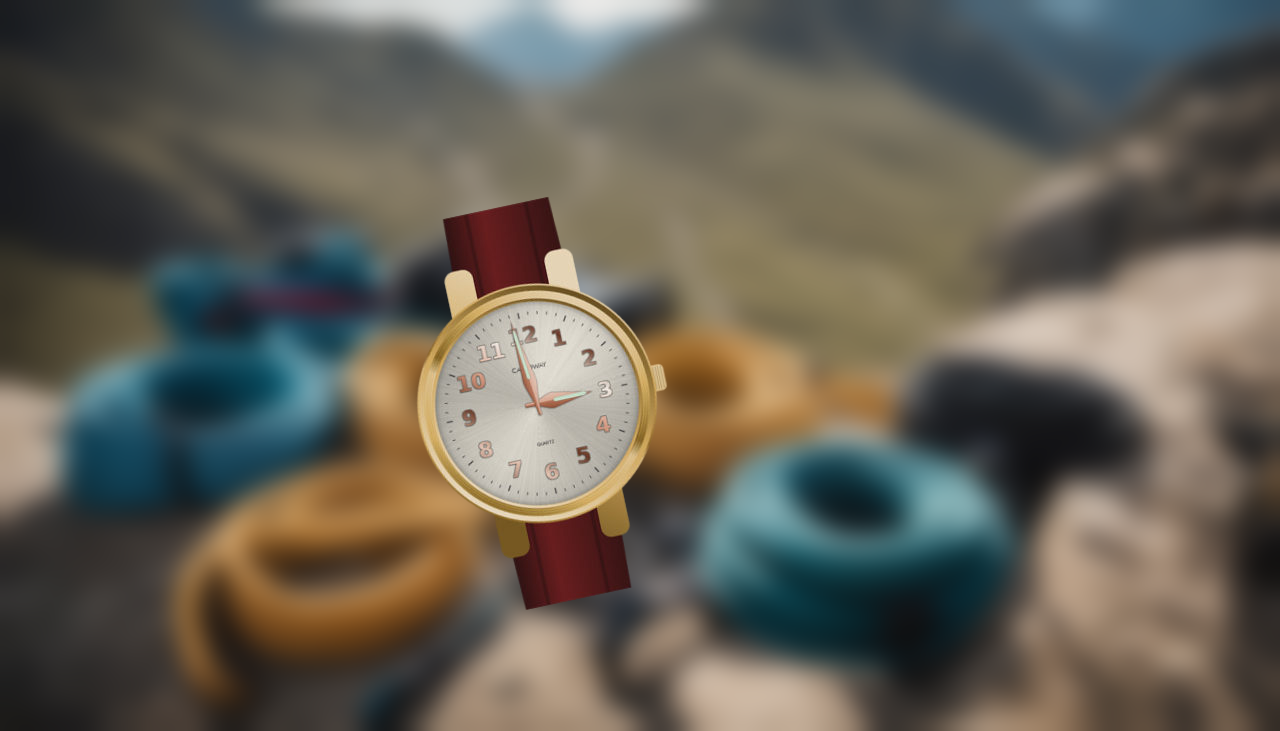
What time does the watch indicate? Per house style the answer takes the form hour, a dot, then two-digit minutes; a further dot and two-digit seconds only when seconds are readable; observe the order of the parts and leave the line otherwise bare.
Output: 2.59
